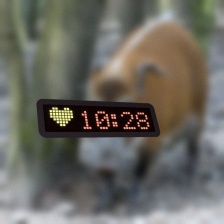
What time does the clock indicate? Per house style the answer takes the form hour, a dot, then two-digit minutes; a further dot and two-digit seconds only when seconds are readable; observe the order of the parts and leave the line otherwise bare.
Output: 10.28
